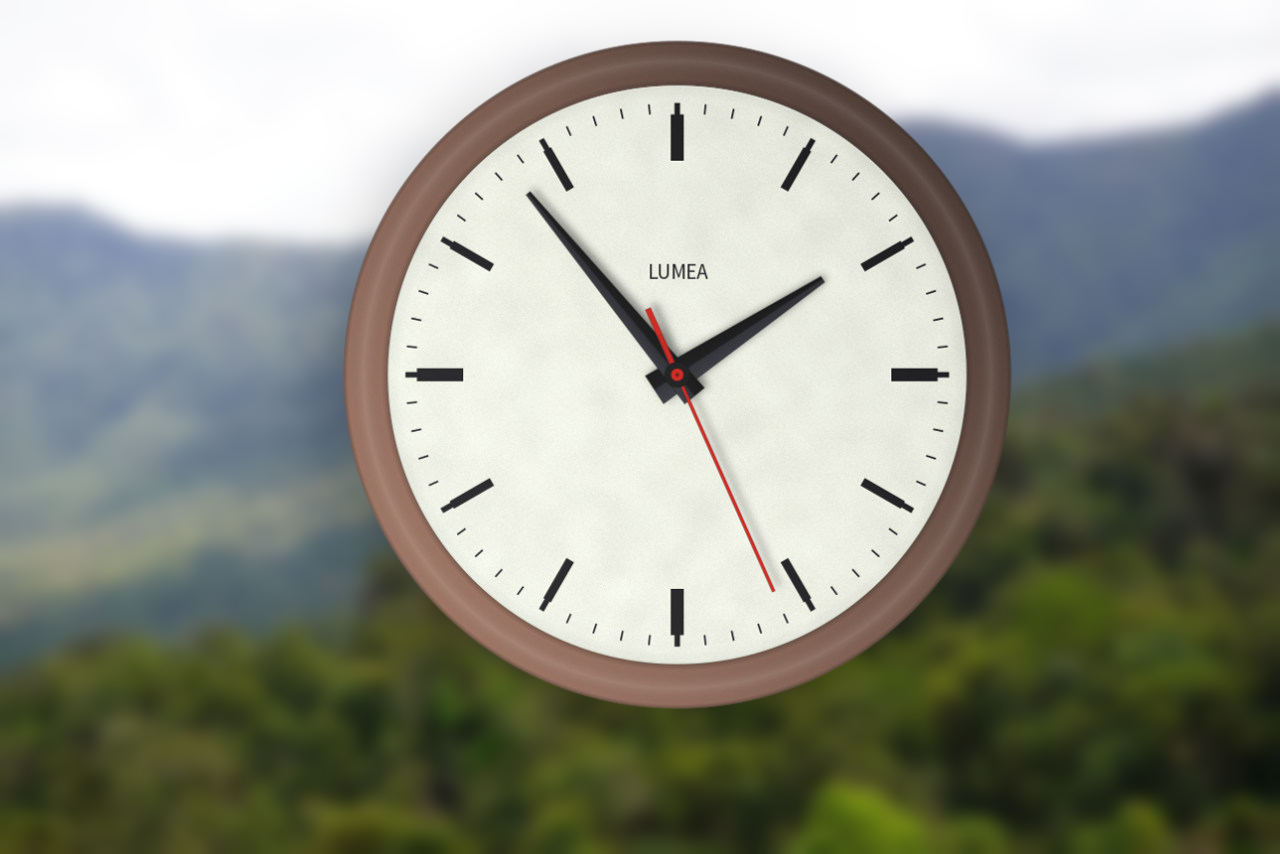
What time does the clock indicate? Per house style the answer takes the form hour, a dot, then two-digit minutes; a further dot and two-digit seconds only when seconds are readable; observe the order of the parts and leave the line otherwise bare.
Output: 1.53.26
